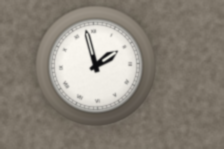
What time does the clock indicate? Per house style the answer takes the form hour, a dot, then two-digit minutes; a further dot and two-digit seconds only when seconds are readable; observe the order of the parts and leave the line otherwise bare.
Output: 1.58
